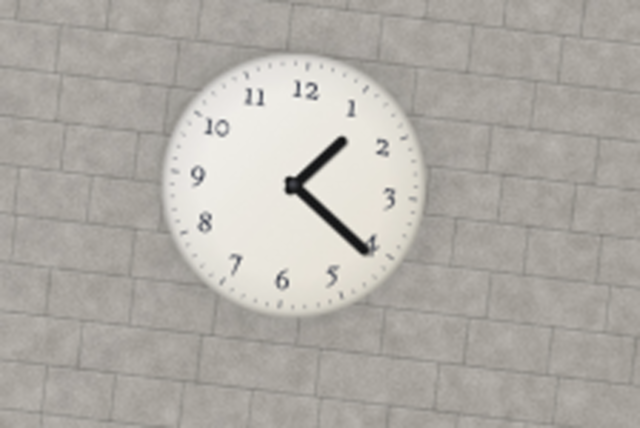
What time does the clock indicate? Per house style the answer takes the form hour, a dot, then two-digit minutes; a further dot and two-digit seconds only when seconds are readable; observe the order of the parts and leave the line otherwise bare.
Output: 1.21
